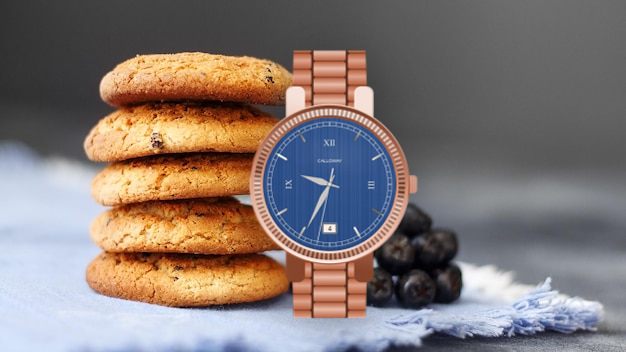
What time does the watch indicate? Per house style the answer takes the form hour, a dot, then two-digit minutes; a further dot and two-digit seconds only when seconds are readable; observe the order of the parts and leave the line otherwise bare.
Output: 9.34.32
